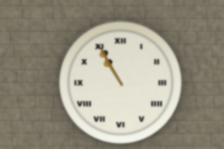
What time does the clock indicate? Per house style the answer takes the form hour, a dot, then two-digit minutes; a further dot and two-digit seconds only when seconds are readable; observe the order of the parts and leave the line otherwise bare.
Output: 10.55
